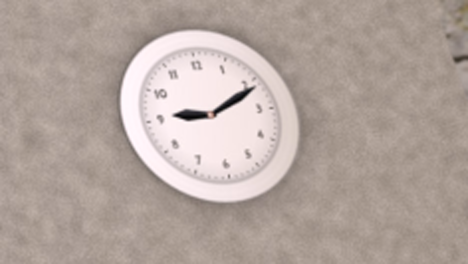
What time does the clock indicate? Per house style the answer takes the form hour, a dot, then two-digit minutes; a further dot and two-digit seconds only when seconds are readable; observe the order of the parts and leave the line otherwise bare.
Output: 9.11
